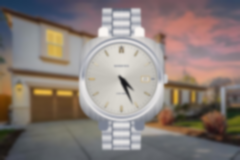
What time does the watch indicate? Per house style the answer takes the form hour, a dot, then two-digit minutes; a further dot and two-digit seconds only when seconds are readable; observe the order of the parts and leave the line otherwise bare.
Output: 4.26
